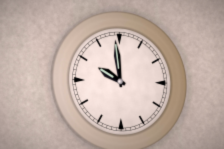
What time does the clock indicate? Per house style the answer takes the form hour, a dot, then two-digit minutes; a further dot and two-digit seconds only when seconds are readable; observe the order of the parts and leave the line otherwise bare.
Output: 9.59
